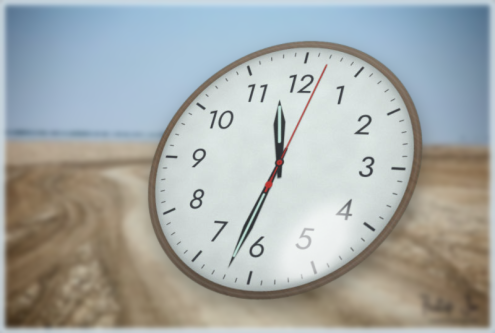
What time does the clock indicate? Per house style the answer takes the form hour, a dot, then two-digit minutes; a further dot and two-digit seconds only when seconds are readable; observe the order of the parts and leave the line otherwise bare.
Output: 11.32.02
